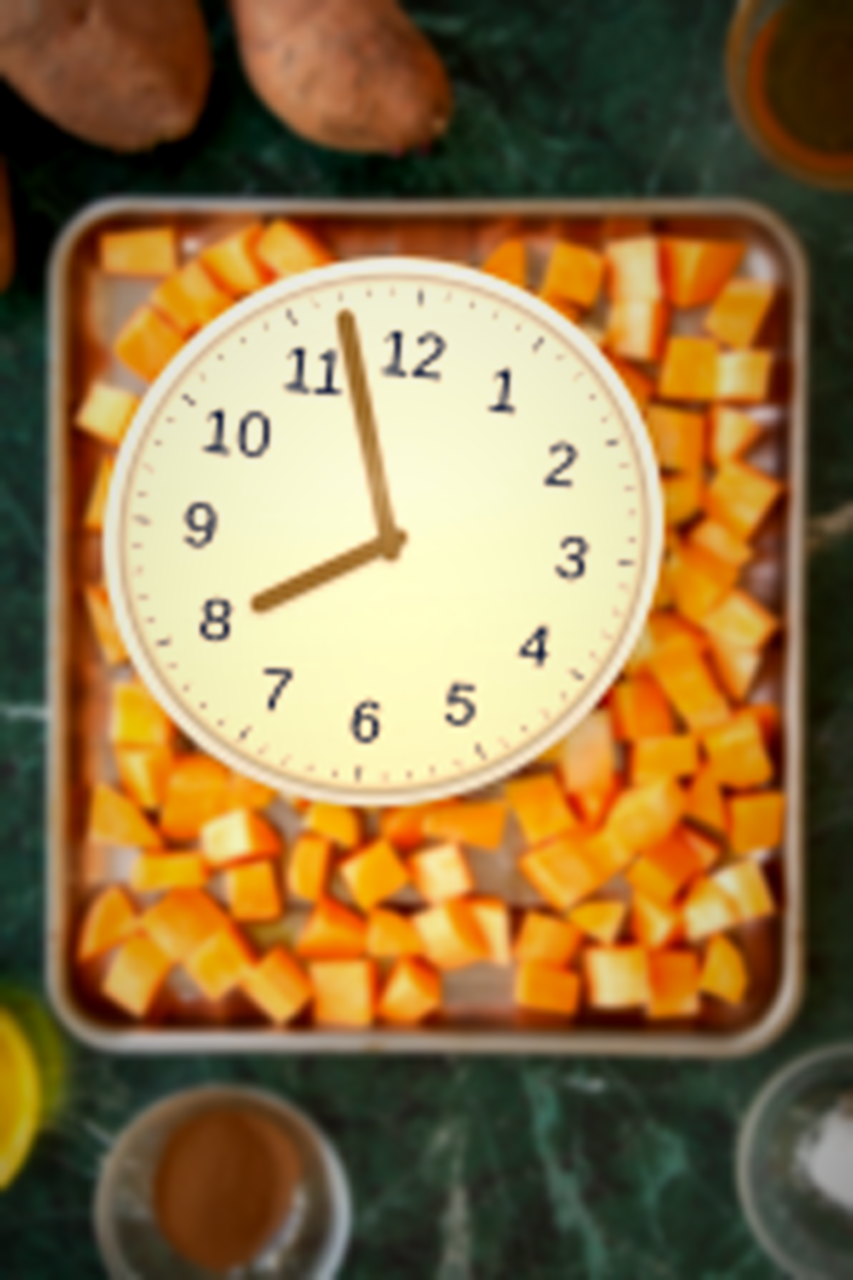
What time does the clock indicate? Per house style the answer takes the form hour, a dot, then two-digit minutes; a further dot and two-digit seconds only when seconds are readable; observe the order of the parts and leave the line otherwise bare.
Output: 7.57
